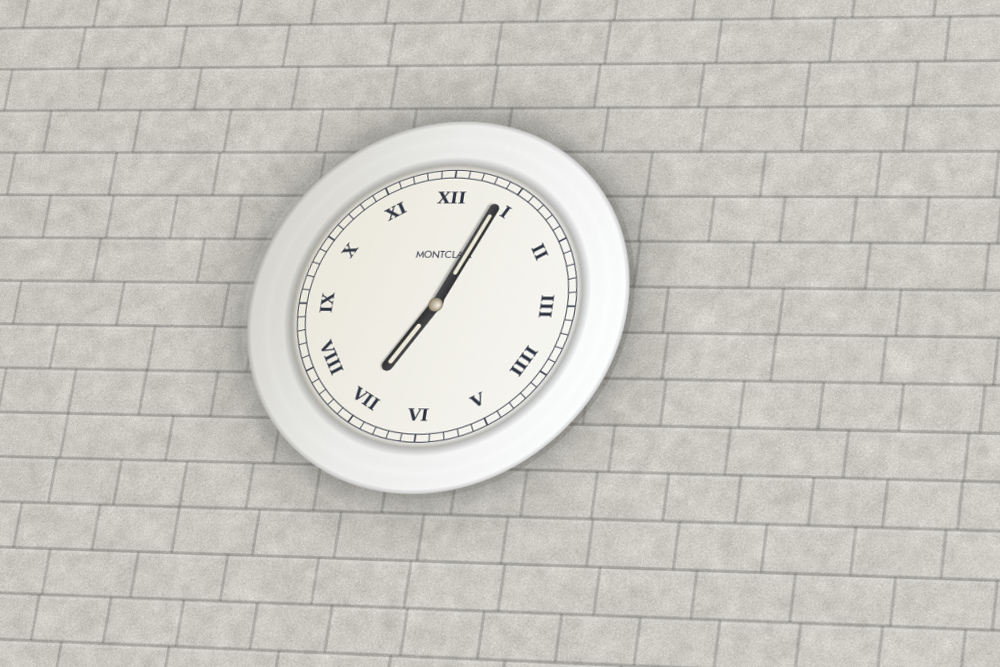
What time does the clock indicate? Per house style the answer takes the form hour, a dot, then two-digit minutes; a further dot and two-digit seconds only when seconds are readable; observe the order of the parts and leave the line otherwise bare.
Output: 7.04
